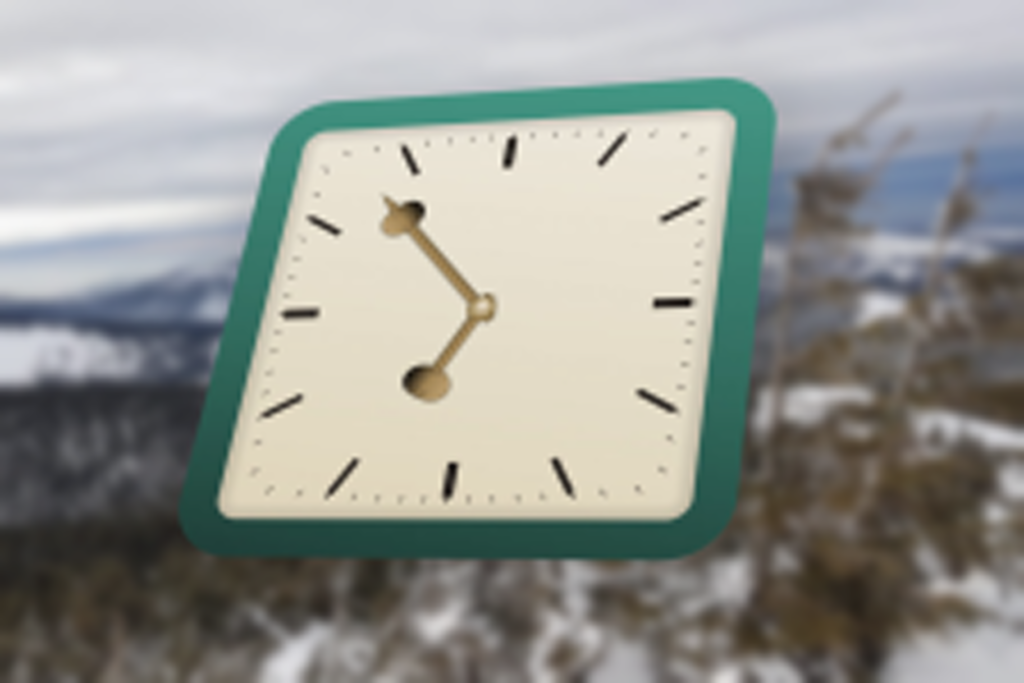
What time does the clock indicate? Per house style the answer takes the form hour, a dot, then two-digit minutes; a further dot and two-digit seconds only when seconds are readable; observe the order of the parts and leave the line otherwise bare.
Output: 6.53
